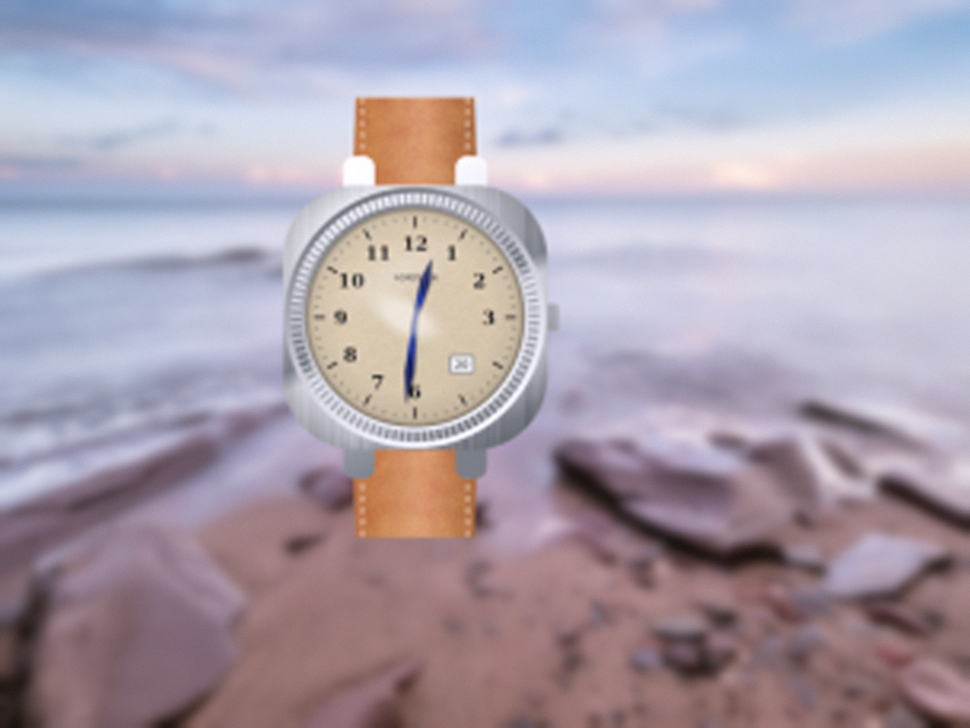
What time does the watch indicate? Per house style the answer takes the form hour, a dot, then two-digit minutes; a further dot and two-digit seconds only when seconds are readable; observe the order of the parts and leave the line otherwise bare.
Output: 12.31
